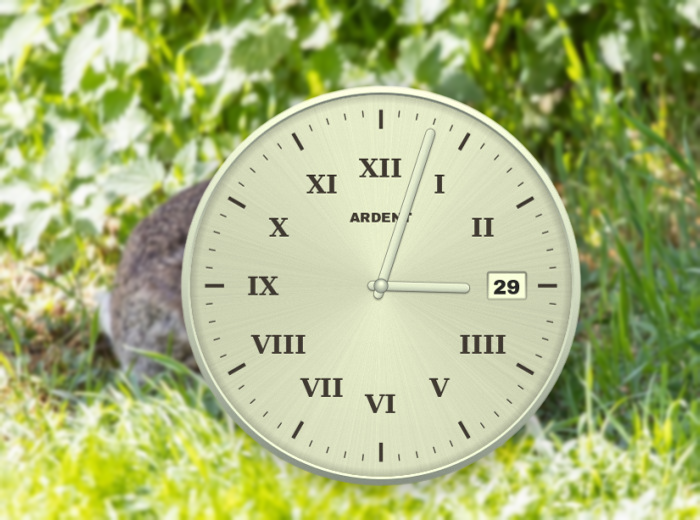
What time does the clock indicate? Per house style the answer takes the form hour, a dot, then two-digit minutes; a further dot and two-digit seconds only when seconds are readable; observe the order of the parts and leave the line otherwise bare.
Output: 3.03
